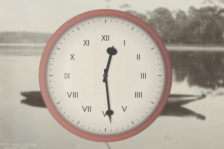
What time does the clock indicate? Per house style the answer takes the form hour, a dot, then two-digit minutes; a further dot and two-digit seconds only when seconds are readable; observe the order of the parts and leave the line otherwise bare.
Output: 12.29
